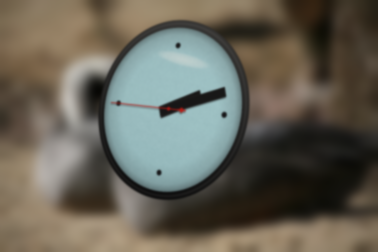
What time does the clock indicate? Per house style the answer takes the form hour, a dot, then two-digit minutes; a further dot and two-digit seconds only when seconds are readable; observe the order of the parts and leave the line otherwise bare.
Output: 2.11.45
